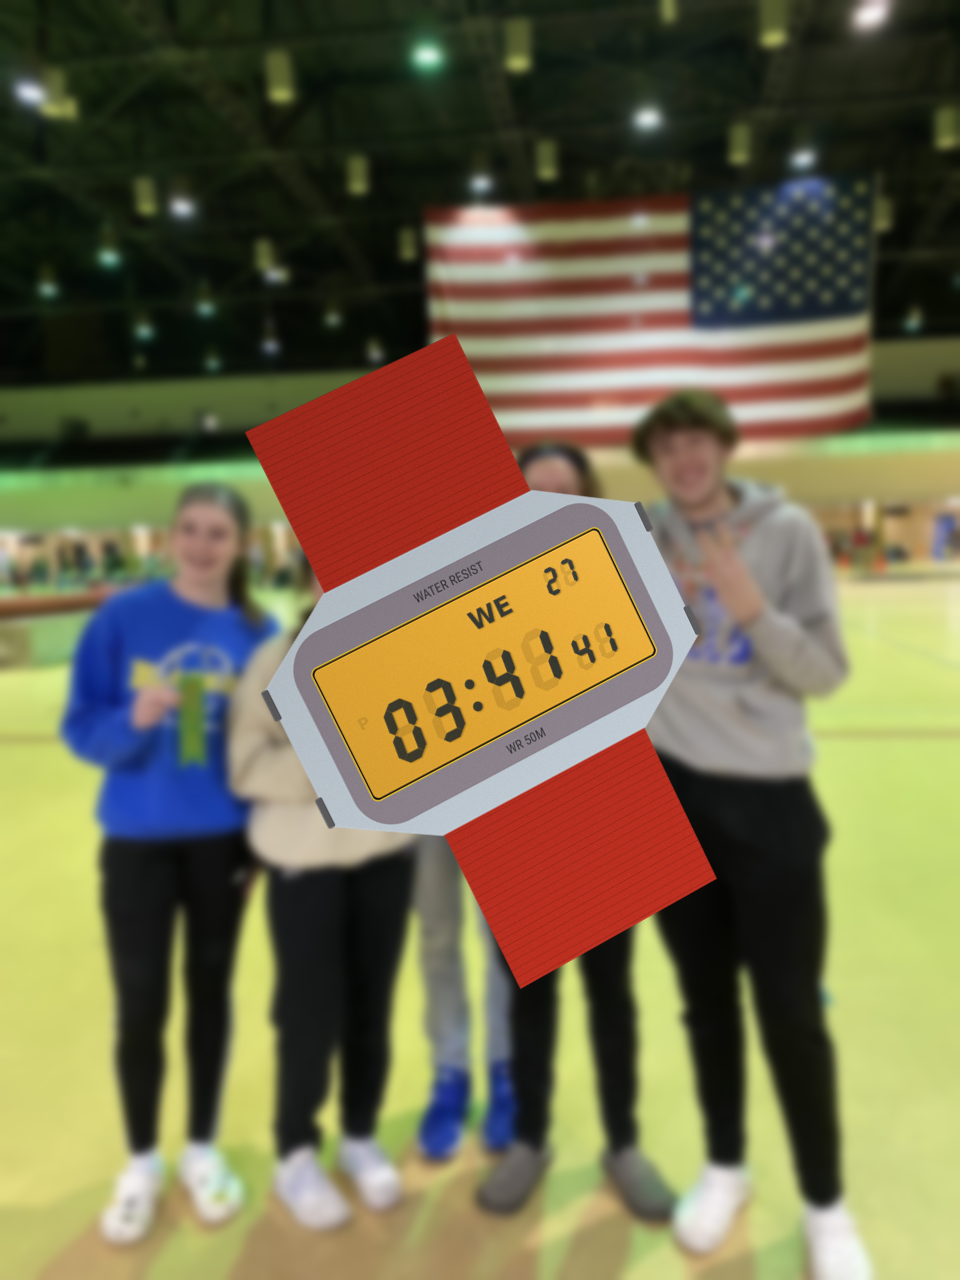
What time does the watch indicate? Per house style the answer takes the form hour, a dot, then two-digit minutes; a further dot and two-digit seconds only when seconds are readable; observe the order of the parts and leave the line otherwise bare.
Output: 3.41.41
